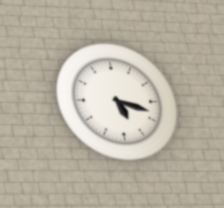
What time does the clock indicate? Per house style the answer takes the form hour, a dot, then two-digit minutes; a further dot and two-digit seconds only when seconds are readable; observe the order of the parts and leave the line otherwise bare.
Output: 5.18
